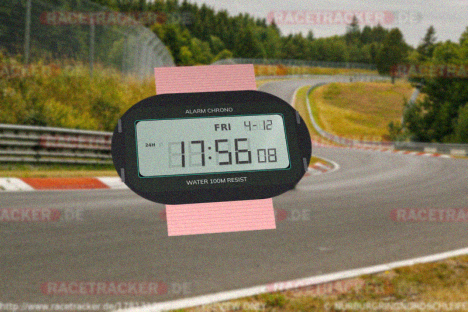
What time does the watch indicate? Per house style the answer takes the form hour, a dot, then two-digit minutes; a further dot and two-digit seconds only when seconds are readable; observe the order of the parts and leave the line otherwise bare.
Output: 17.56.08
